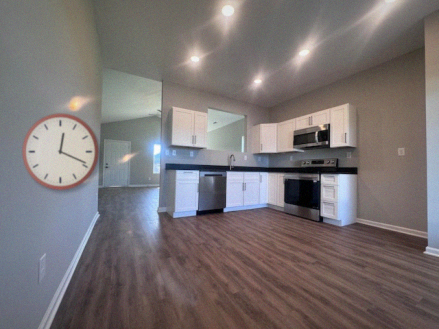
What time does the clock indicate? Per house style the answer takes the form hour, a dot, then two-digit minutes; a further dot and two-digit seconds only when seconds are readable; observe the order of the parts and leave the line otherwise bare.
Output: 12.19
